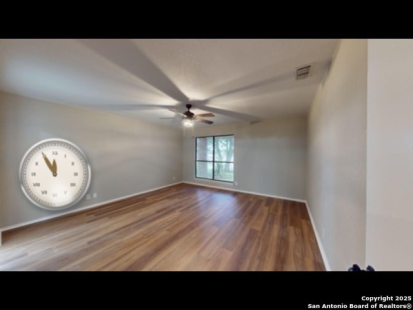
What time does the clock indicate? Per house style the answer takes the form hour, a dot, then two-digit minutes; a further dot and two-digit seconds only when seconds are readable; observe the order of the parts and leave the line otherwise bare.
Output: 11.55
